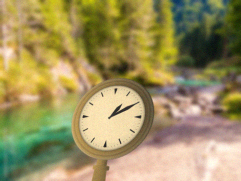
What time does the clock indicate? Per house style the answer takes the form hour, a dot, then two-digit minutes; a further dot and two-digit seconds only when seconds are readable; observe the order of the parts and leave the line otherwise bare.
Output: 1.10
